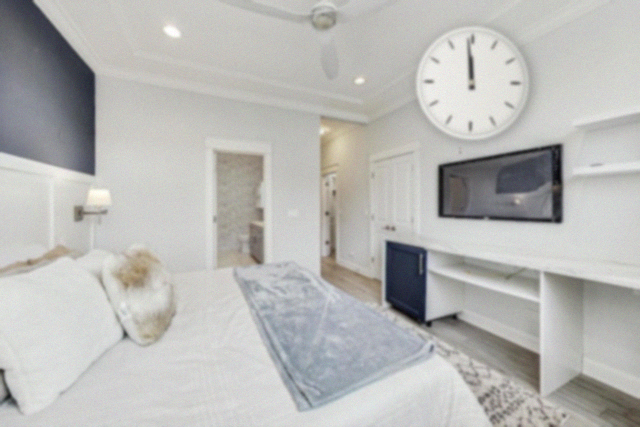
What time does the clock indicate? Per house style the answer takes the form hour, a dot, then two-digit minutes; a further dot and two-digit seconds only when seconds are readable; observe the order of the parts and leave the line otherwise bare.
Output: 11.59
